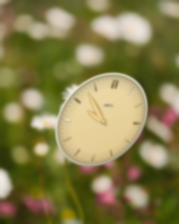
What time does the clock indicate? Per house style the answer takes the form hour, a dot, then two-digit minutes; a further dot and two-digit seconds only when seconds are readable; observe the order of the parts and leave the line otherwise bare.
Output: 9.53
